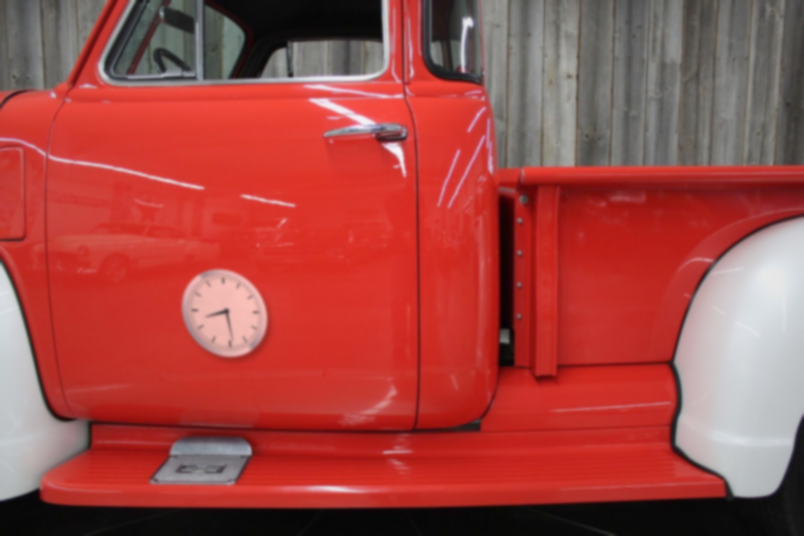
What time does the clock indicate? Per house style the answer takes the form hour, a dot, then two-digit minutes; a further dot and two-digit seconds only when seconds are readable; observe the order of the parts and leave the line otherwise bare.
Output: 8.29
